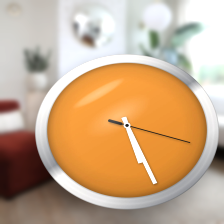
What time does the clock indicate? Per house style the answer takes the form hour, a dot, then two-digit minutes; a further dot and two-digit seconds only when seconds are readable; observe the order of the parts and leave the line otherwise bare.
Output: 5.26.18
